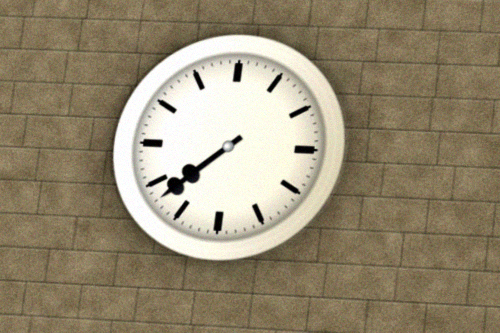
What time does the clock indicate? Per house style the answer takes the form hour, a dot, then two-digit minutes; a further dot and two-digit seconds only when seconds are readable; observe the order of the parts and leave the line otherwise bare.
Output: 7.38
